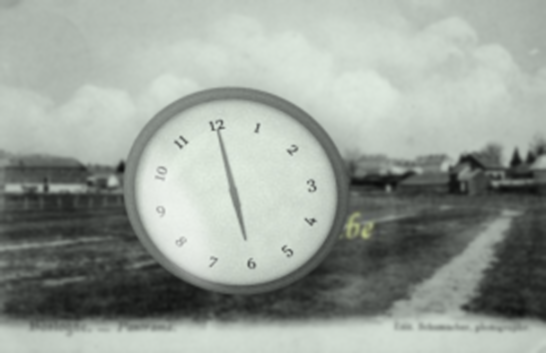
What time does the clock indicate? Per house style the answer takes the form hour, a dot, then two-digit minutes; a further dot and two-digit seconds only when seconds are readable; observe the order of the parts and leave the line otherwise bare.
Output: 6.00
